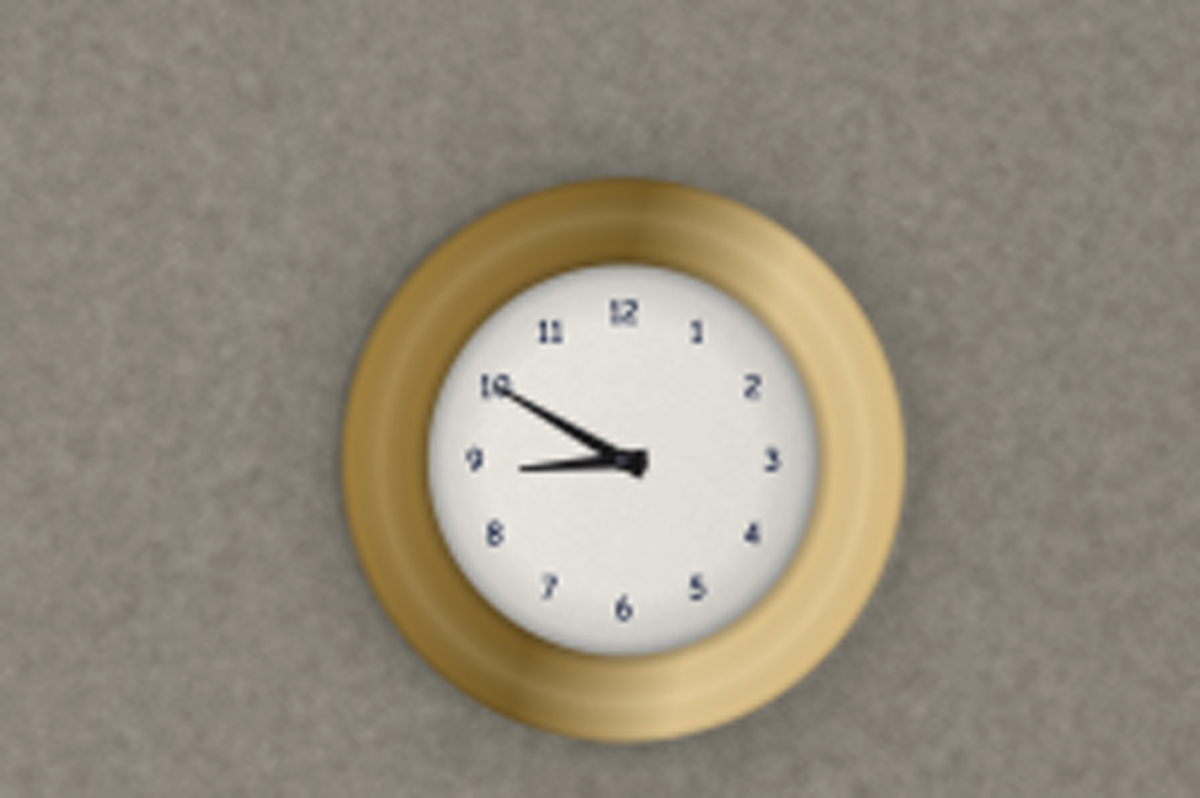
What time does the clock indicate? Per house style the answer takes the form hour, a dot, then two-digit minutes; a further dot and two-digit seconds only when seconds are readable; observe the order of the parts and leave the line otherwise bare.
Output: 8.50
